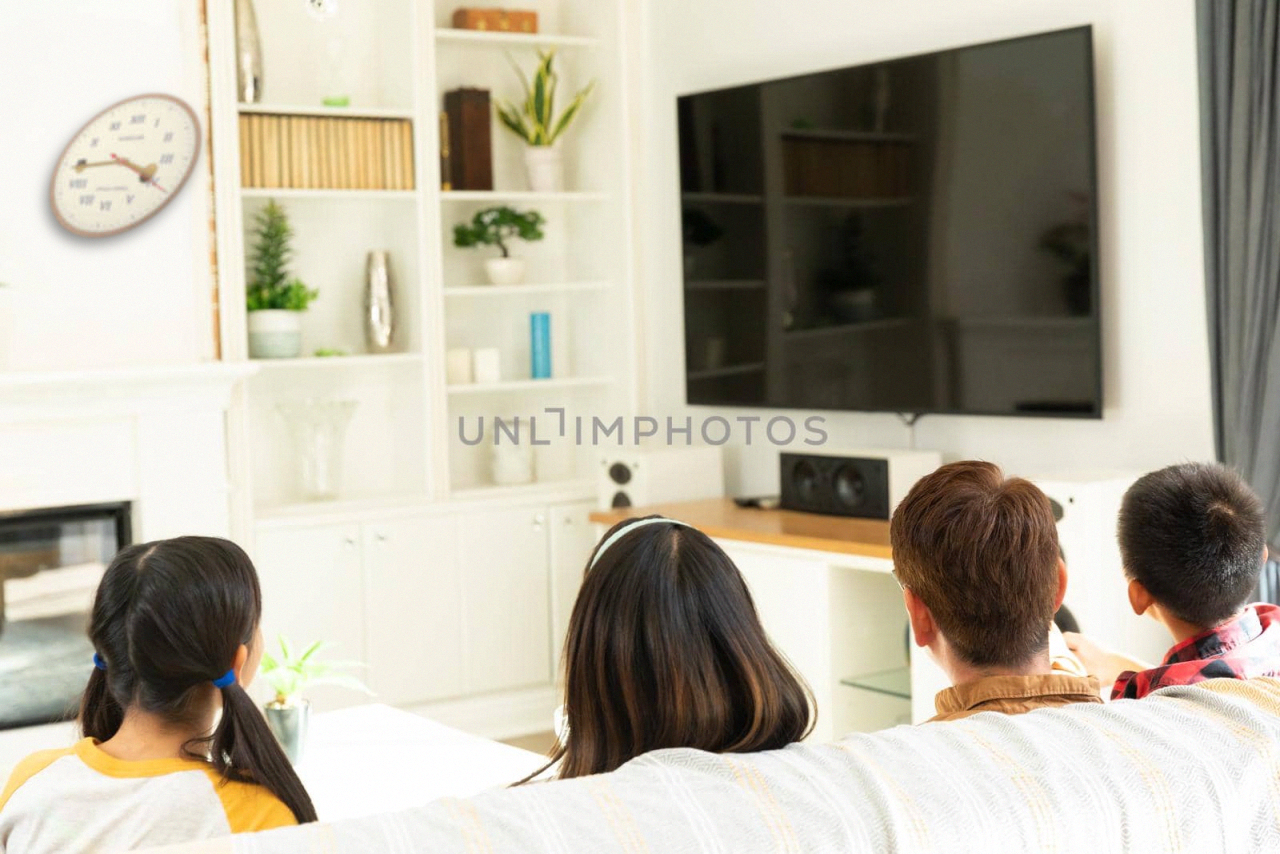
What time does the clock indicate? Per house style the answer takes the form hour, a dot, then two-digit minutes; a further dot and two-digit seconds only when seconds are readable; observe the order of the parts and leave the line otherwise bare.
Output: 3.44.20
